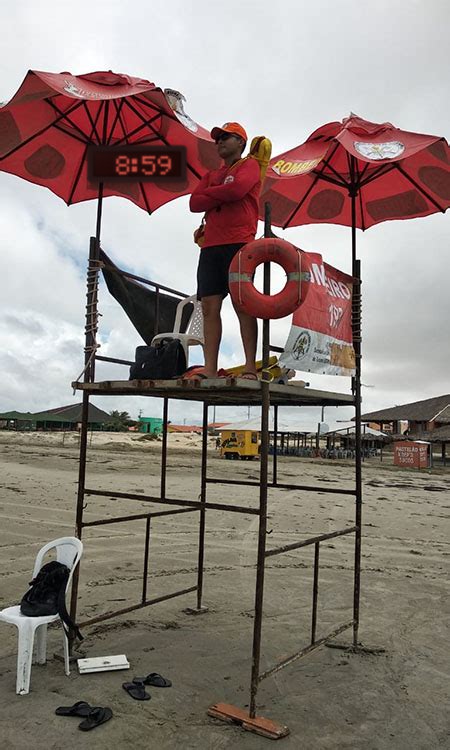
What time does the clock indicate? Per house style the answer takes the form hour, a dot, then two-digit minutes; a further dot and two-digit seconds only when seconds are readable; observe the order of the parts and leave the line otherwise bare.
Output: 8.59
